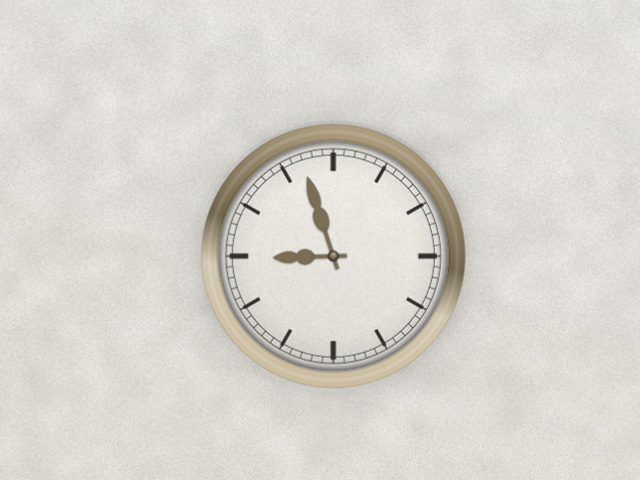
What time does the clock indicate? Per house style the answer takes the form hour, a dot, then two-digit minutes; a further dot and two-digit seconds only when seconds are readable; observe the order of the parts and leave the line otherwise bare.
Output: 8.57
